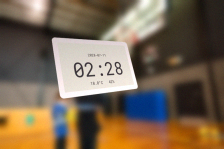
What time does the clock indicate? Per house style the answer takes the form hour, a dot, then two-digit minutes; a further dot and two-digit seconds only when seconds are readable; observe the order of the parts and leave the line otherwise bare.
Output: 2.28
